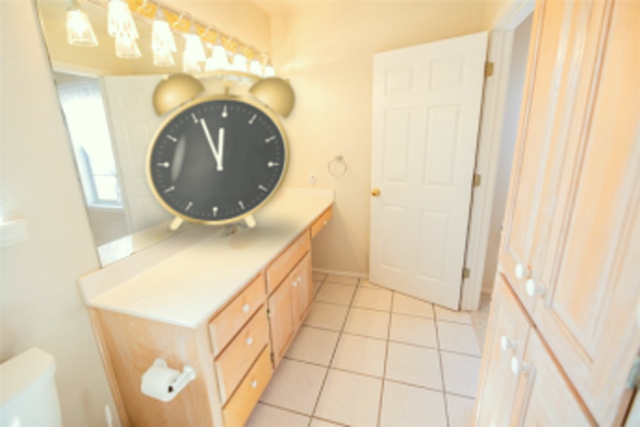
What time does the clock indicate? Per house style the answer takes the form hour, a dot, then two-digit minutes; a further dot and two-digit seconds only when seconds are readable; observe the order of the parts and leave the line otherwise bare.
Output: 11.56
